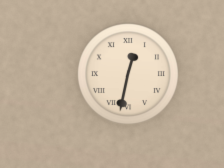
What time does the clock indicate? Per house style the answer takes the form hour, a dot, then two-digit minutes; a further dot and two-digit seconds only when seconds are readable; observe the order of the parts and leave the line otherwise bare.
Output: 12.32
